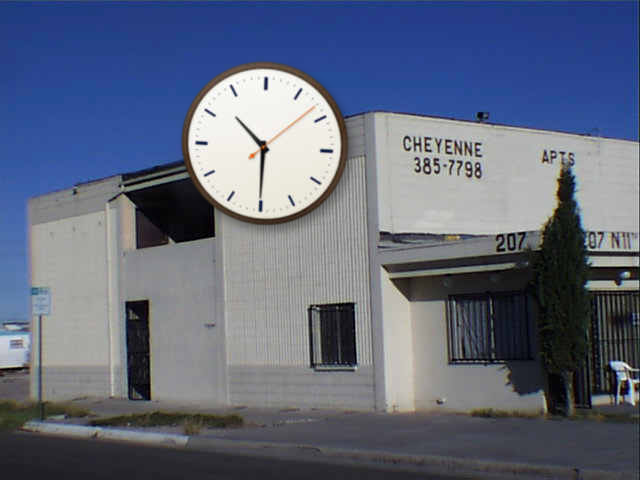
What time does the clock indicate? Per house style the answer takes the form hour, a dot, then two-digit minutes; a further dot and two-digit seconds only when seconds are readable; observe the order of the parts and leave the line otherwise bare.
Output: 10.30.08
